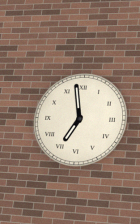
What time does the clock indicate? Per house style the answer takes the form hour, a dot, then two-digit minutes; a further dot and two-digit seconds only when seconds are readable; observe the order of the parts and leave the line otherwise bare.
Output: 6.58
